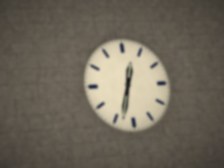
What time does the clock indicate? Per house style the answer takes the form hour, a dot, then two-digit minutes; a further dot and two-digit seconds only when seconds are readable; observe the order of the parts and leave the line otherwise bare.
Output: 12.33
